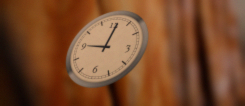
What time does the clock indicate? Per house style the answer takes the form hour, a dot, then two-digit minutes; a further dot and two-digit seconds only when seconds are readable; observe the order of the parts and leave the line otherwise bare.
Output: 9.01
